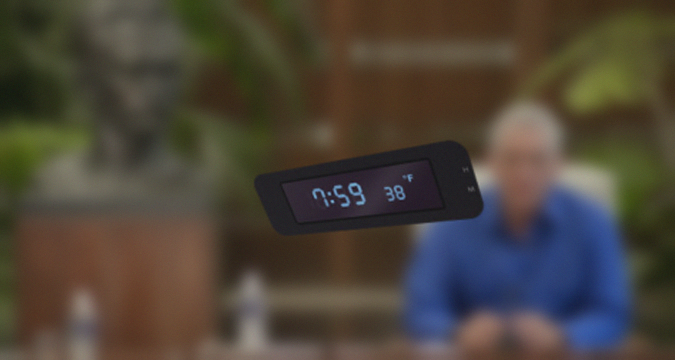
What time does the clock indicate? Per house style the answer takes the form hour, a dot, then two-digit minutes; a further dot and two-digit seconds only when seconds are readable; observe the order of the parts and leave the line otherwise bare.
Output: 7.59
